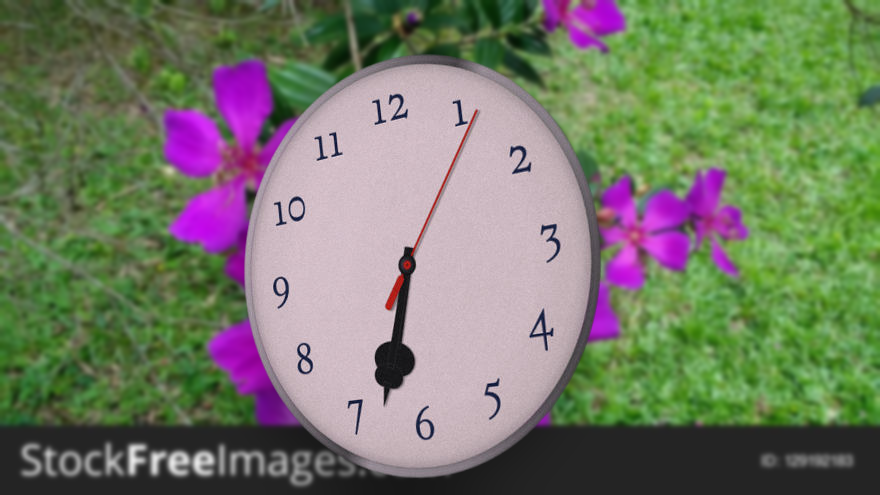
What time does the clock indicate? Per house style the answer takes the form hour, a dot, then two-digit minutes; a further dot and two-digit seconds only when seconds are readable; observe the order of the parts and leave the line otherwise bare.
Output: 6.33.06
